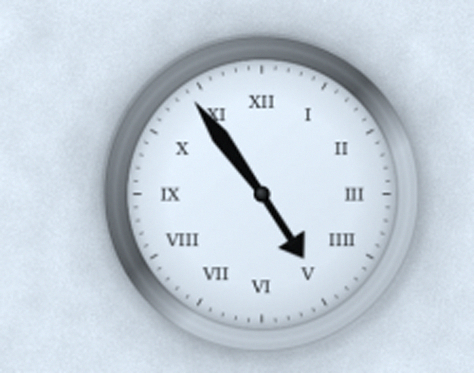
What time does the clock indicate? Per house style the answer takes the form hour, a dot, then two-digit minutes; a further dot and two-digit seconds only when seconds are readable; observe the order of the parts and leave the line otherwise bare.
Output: 4.54
